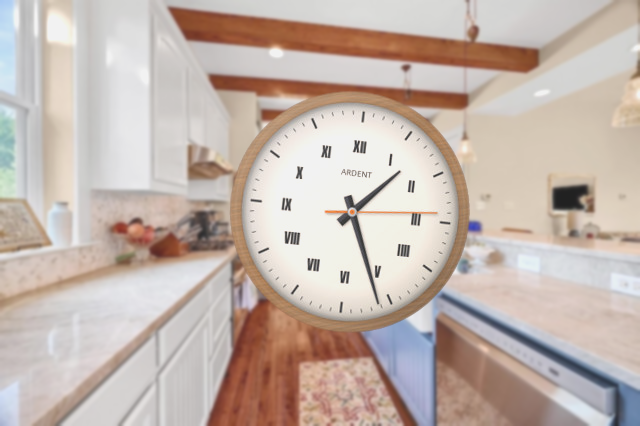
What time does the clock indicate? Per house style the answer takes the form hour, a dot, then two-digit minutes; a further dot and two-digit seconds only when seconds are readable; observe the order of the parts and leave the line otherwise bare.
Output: 1.26.14
